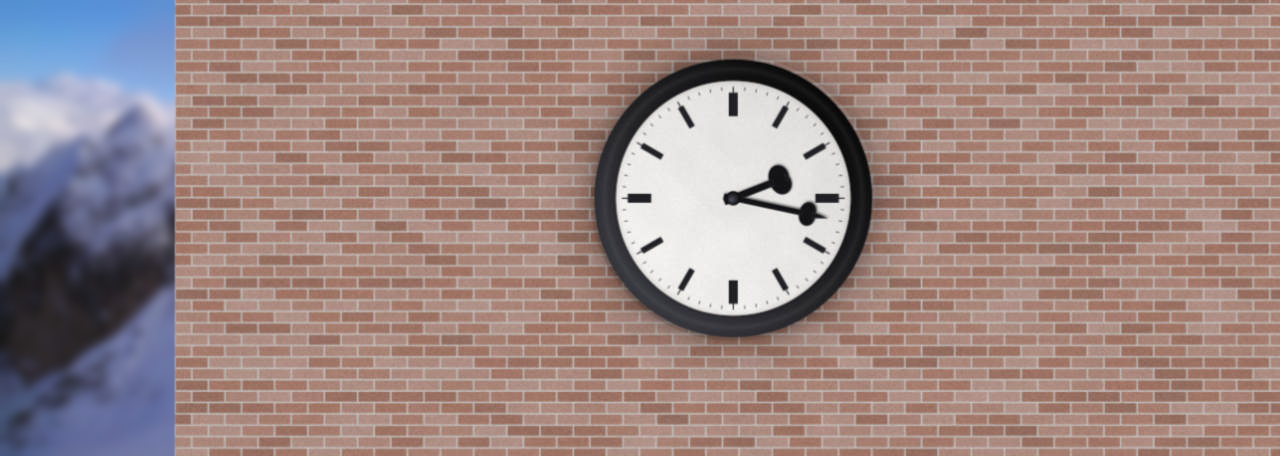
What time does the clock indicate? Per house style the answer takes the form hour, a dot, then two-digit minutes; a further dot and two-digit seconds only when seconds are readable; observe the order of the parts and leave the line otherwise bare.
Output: 2.17
